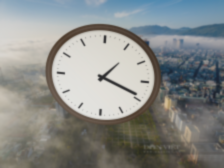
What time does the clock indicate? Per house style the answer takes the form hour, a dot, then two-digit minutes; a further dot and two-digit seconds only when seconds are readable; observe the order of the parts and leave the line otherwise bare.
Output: 1.19
